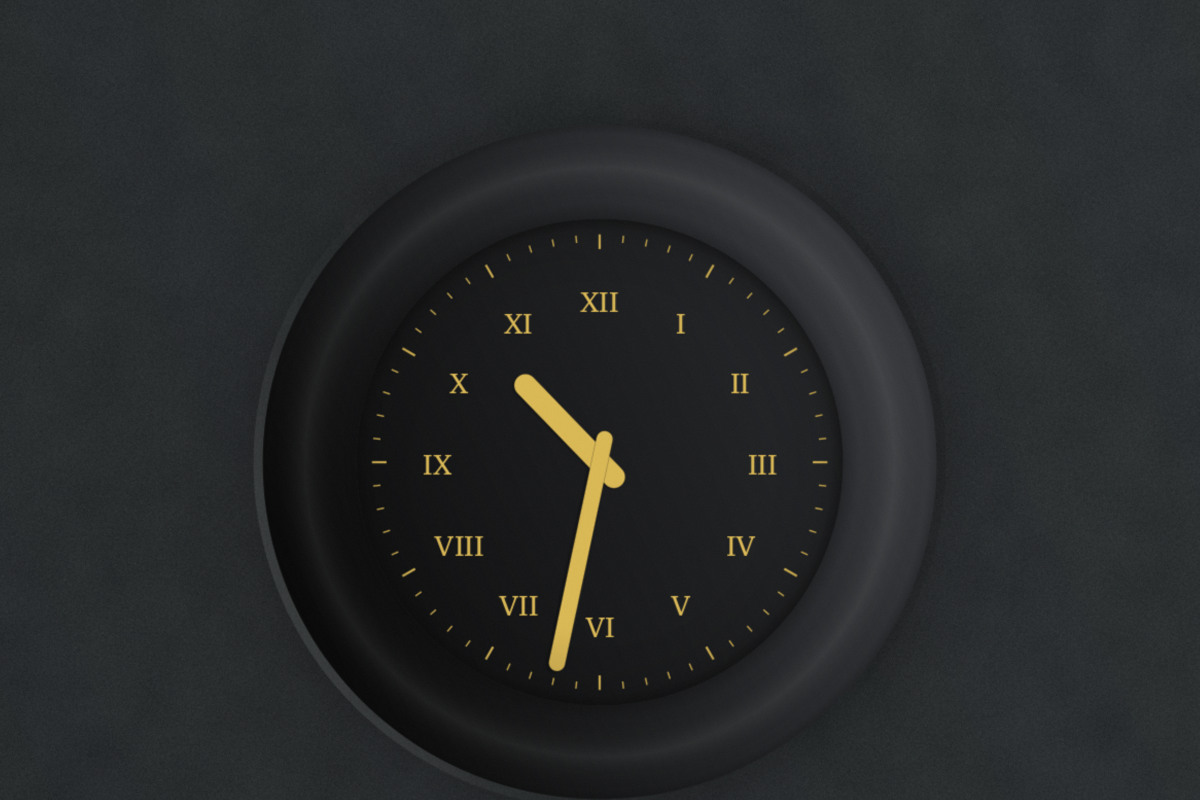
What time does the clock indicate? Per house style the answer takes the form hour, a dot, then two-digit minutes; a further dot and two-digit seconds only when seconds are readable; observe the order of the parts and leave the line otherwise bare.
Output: 10.32
